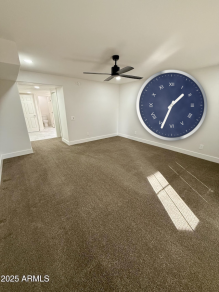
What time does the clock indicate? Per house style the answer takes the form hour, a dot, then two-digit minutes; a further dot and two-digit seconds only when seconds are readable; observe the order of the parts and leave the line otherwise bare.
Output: 1.34
